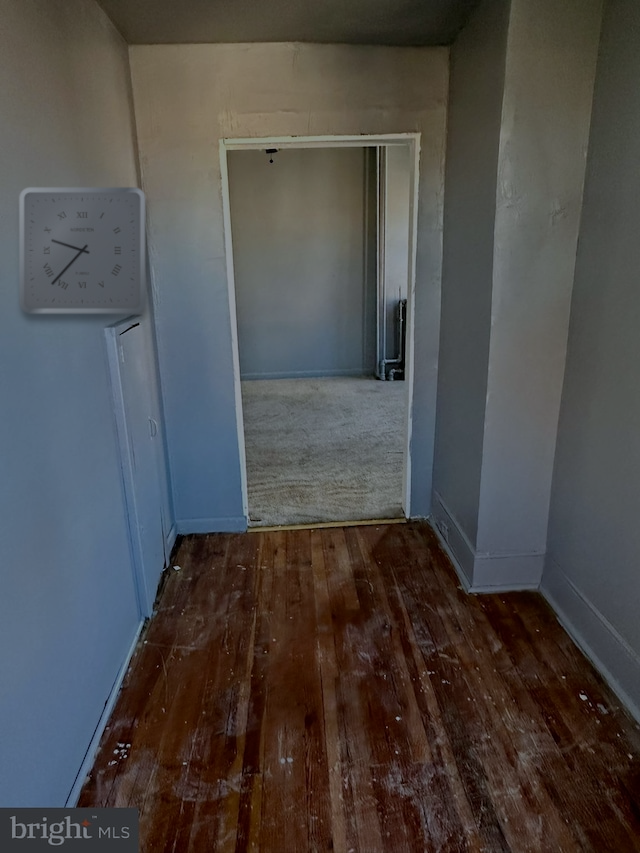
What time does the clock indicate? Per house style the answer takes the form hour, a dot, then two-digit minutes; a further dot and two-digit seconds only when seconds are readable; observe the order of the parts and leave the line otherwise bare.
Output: 9.37
